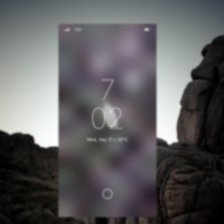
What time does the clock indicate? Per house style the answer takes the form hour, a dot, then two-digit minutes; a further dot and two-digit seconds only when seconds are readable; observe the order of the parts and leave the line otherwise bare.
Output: 7.02
